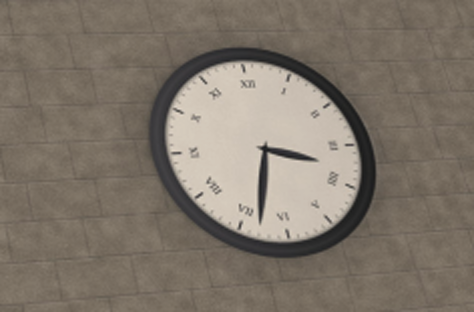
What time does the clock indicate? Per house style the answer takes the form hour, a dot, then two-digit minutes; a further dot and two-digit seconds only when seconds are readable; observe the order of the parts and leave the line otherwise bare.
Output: 3.33
